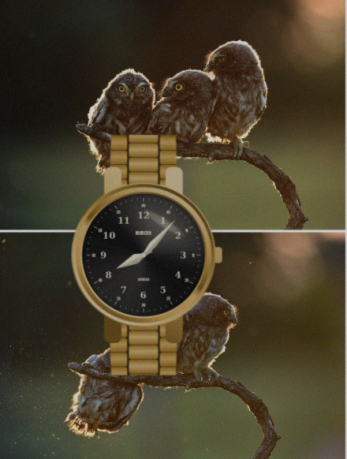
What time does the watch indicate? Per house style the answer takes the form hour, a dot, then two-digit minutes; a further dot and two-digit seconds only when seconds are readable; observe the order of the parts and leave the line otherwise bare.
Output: 8.07
